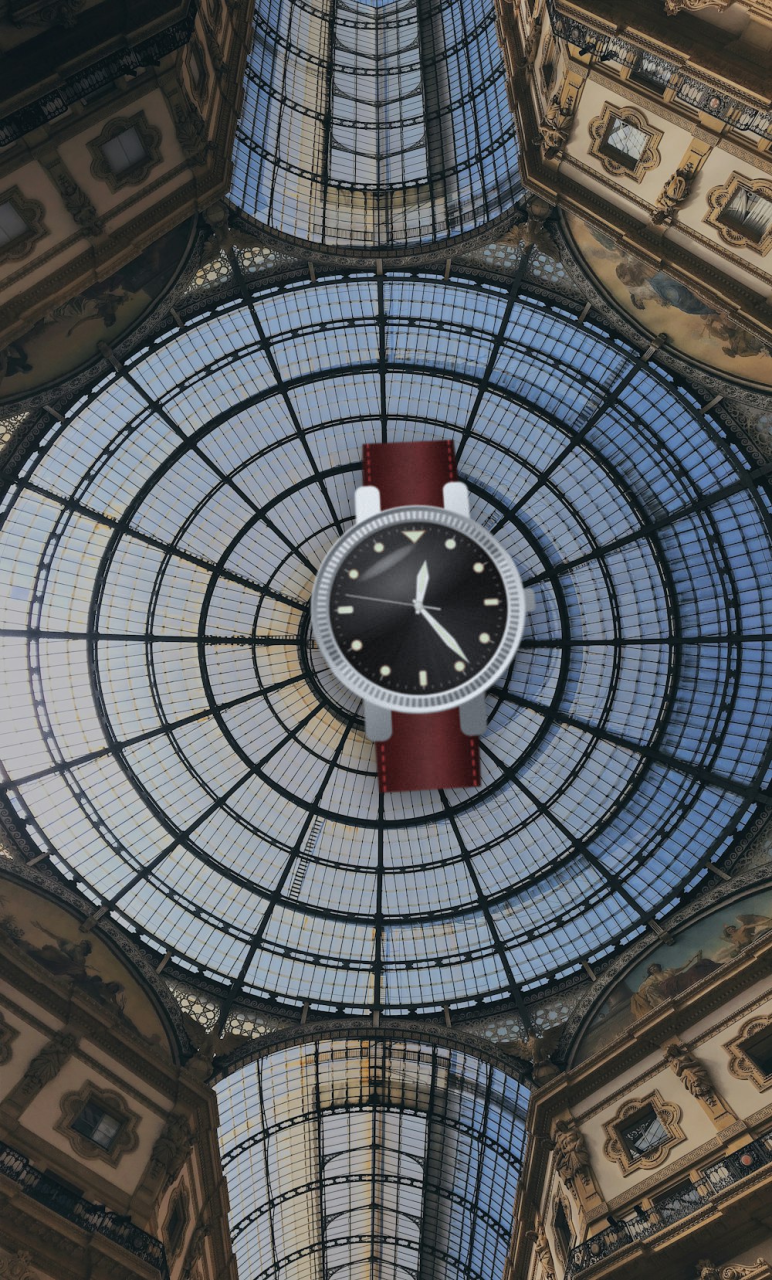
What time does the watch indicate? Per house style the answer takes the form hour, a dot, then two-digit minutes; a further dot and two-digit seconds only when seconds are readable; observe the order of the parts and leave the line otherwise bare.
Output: 12.23.47
